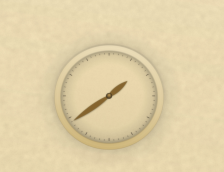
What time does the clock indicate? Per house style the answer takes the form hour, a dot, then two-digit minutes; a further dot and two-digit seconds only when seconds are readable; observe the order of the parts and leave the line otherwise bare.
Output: 1.39
